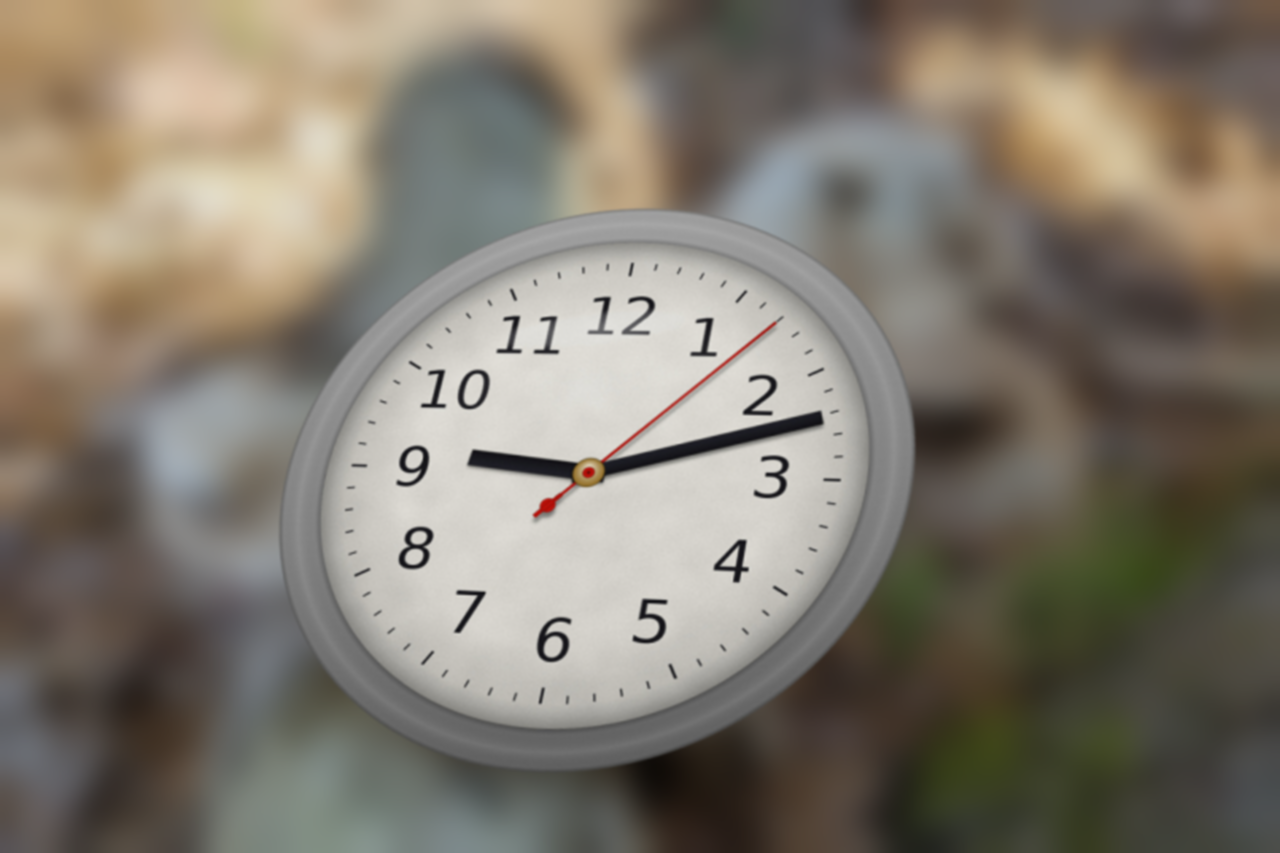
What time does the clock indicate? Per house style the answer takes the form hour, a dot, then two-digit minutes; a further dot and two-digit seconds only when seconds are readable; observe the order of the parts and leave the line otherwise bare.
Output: 9.12.07
